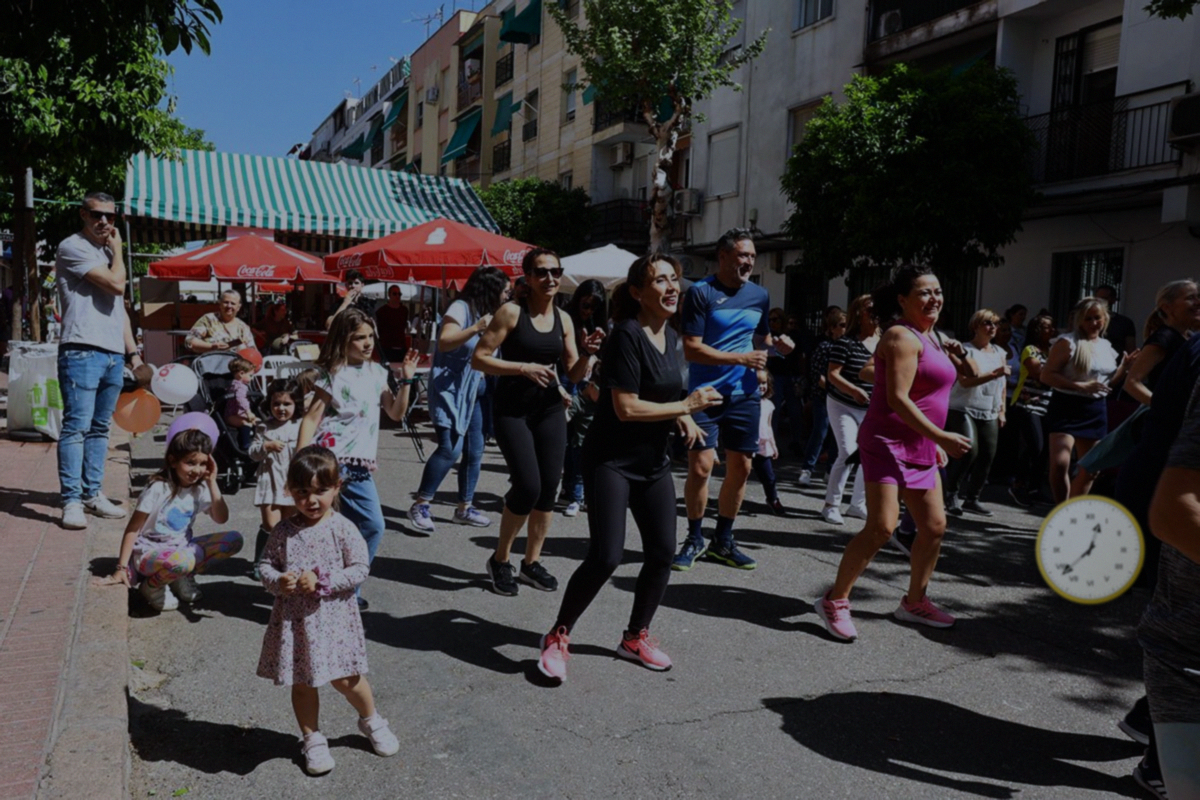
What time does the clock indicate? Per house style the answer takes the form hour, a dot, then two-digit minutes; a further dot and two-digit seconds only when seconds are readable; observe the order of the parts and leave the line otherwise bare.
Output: 12.38
